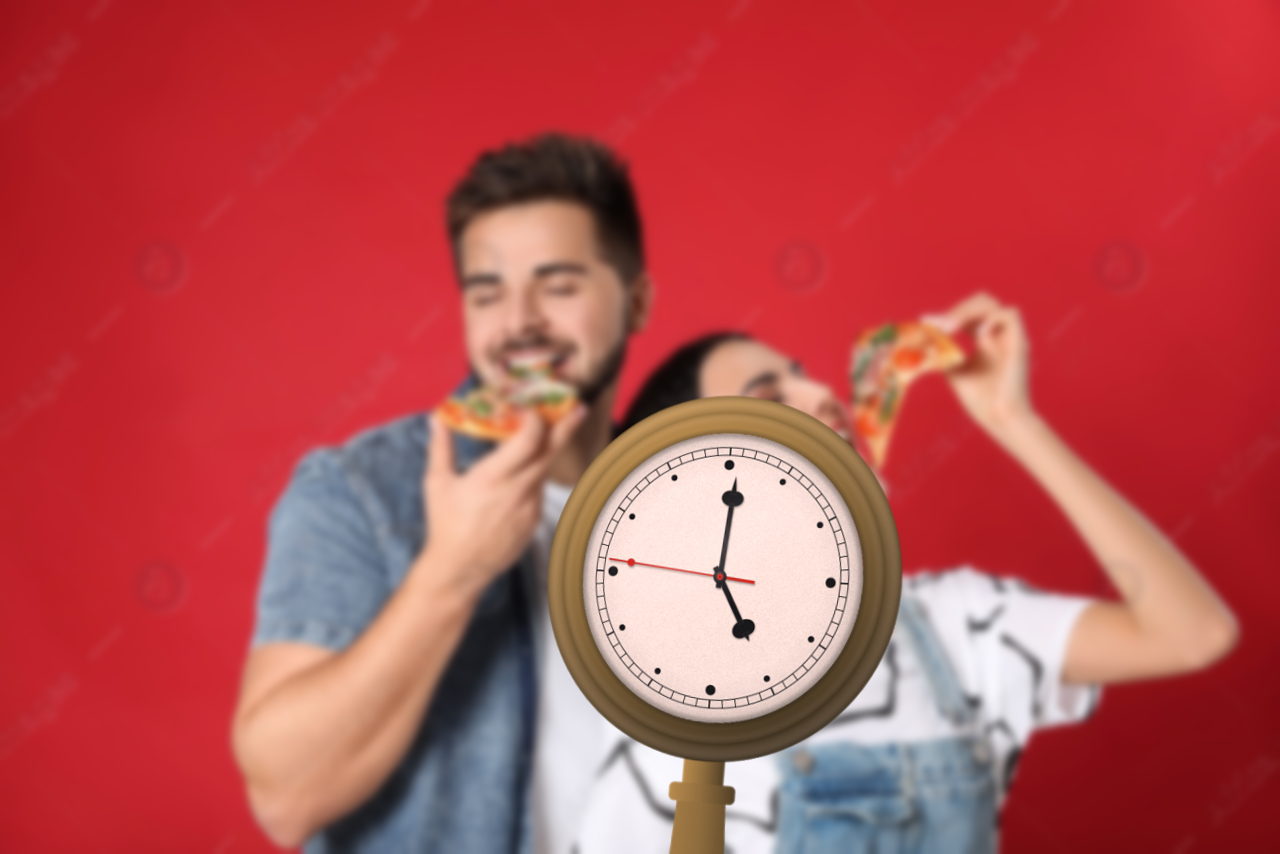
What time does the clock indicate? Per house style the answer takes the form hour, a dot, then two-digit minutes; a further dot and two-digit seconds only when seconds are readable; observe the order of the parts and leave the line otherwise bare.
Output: 5.00.46
